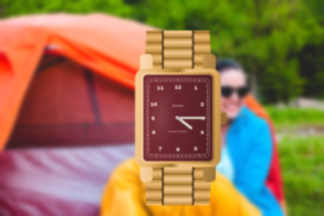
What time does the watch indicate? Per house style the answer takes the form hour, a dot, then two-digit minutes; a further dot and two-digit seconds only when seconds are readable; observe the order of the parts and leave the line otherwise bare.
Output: 4.15
